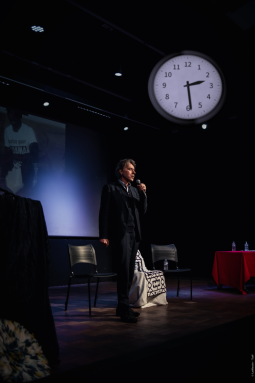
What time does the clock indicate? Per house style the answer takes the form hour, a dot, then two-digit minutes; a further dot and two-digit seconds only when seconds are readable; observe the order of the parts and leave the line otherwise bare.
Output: 2.29
